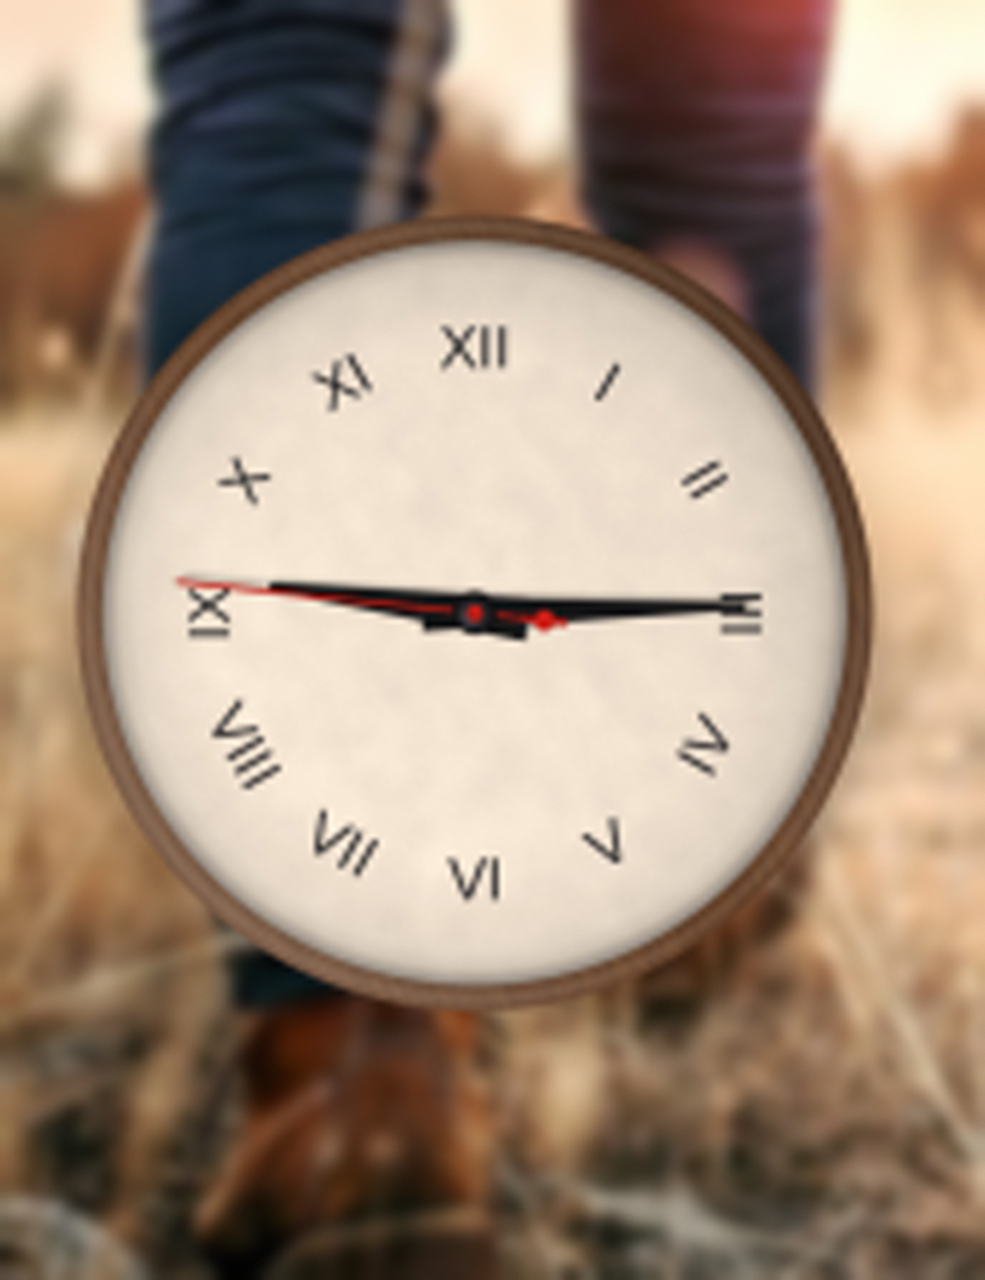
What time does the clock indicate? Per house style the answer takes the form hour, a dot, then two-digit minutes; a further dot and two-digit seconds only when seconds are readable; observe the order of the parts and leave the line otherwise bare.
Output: 9.14.46
